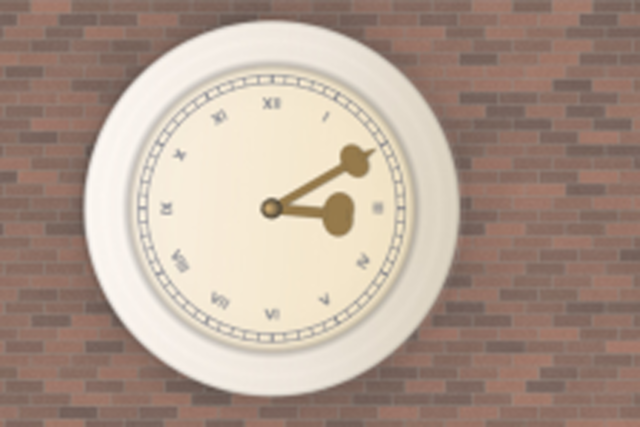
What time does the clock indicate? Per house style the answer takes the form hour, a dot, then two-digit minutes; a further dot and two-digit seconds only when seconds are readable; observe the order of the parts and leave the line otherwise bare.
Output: 3.10
